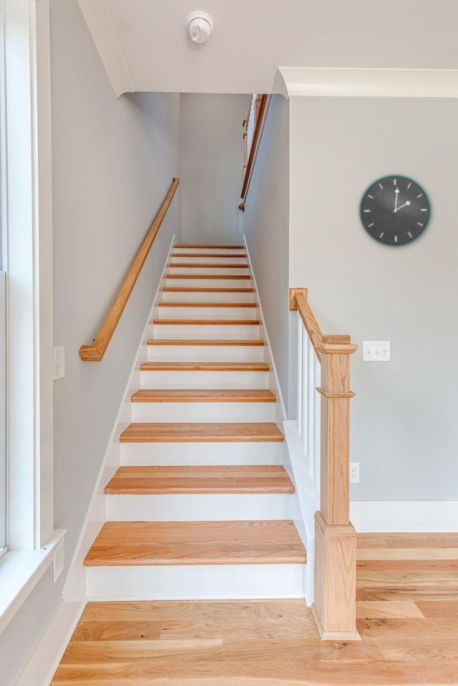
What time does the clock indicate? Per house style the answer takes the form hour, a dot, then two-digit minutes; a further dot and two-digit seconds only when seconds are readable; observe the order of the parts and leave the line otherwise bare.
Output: 2.01
